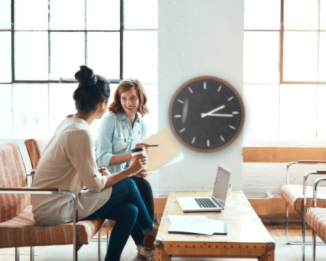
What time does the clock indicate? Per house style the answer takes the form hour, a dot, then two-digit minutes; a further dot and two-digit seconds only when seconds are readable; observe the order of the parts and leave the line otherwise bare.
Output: 2.16
